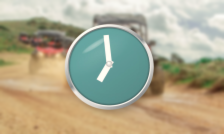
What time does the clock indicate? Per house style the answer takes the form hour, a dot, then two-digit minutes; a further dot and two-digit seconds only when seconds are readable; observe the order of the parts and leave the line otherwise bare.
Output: 6.59
